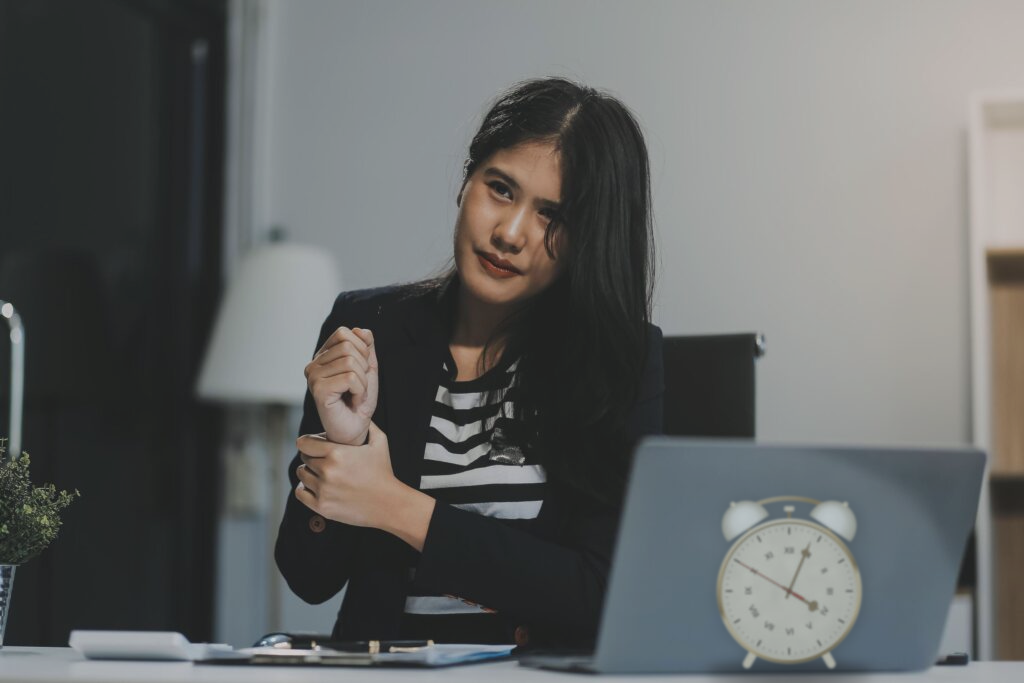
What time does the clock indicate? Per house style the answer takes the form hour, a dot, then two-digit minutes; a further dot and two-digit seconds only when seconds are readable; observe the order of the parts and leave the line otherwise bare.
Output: 4.03.50
